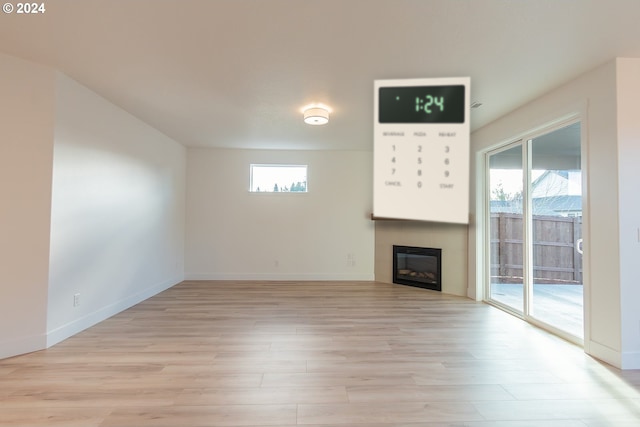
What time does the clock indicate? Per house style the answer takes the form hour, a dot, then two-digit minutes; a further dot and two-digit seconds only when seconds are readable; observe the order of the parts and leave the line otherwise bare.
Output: 1.24
